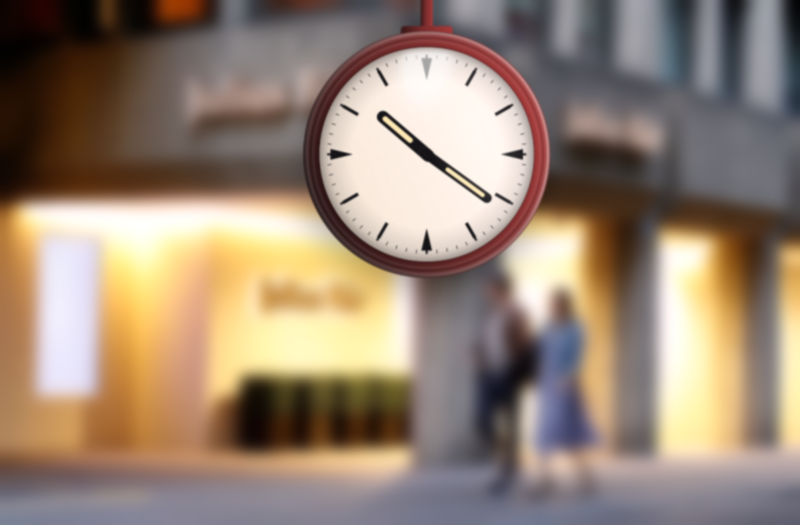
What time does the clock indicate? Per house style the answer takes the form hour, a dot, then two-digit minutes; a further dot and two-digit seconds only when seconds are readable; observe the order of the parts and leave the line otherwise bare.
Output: 10.21
